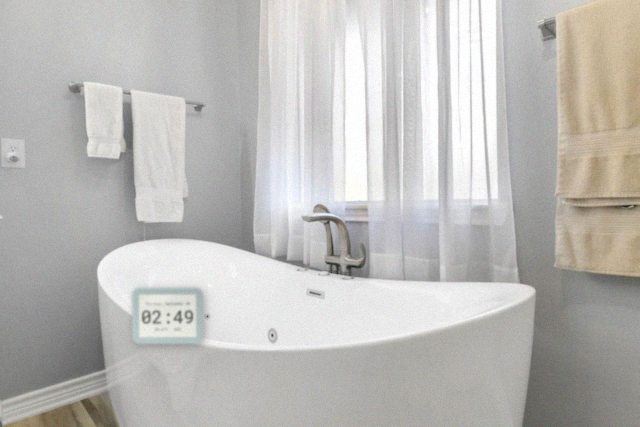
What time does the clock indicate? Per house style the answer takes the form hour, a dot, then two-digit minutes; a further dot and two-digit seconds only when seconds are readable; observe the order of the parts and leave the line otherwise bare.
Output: 2.49
